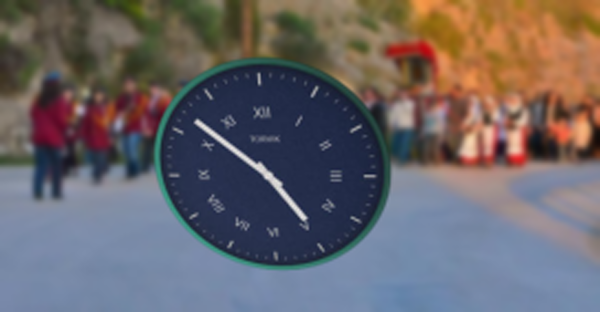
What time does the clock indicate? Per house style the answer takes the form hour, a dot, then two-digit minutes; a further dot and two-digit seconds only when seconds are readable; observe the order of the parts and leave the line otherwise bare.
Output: 4.52
